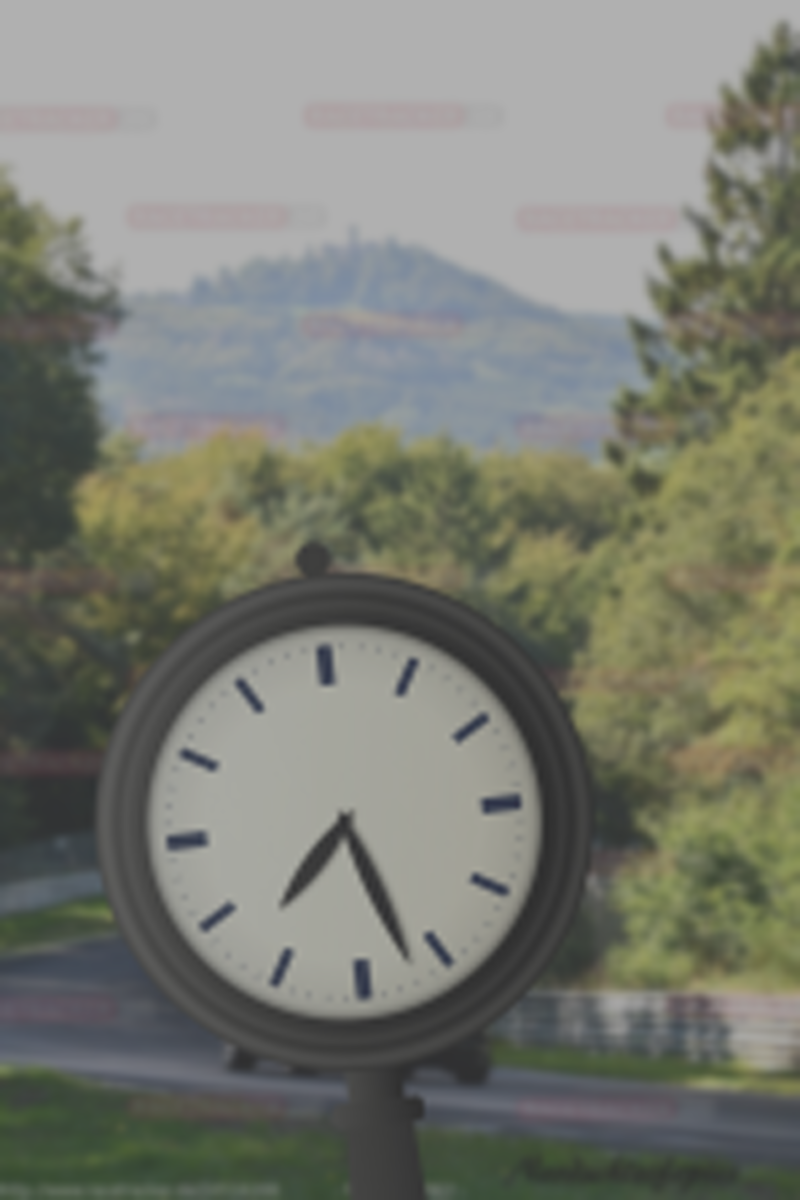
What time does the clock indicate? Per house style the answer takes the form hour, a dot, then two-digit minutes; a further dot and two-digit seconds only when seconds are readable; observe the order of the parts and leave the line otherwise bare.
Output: 7.27
